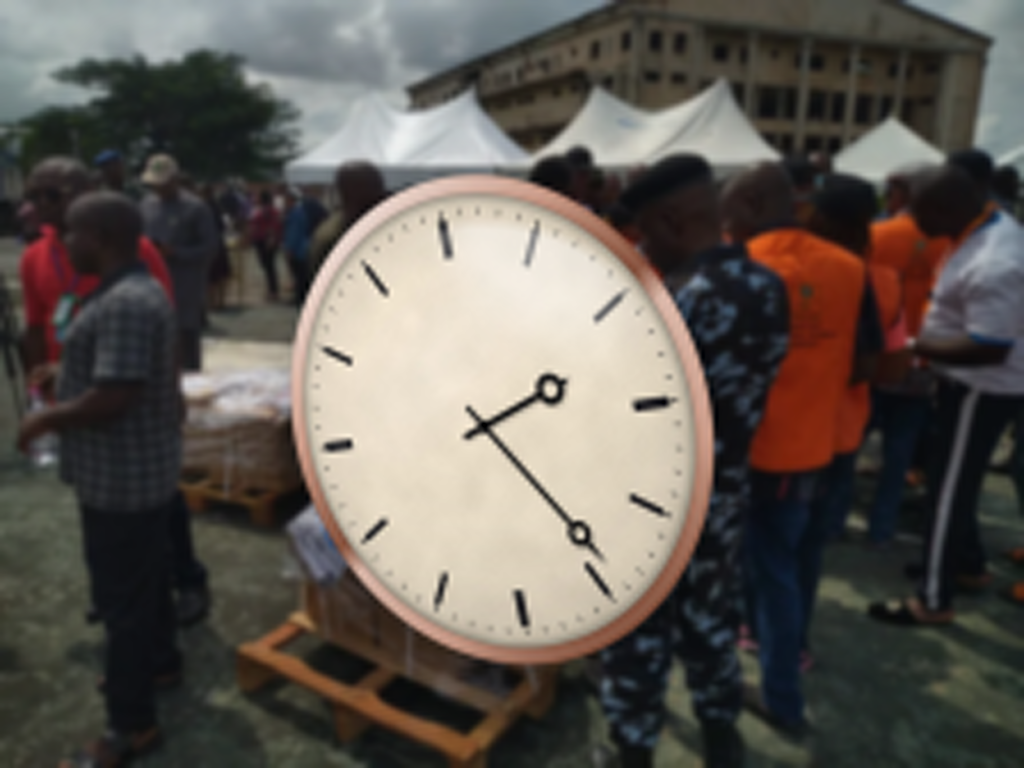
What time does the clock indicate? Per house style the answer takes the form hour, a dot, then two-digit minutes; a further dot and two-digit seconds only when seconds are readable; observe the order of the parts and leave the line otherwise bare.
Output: 2.24
